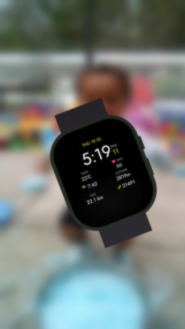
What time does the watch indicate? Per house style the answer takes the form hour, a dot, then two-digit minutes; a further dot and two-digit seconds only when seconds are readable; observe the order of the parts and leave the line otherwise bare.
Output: 5.19
